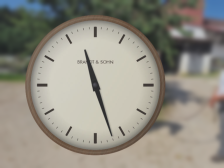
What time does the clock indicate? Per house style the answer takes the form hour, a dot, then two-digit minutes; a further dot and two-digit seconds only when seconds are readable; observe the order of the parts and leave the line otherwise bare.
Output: 11.27
